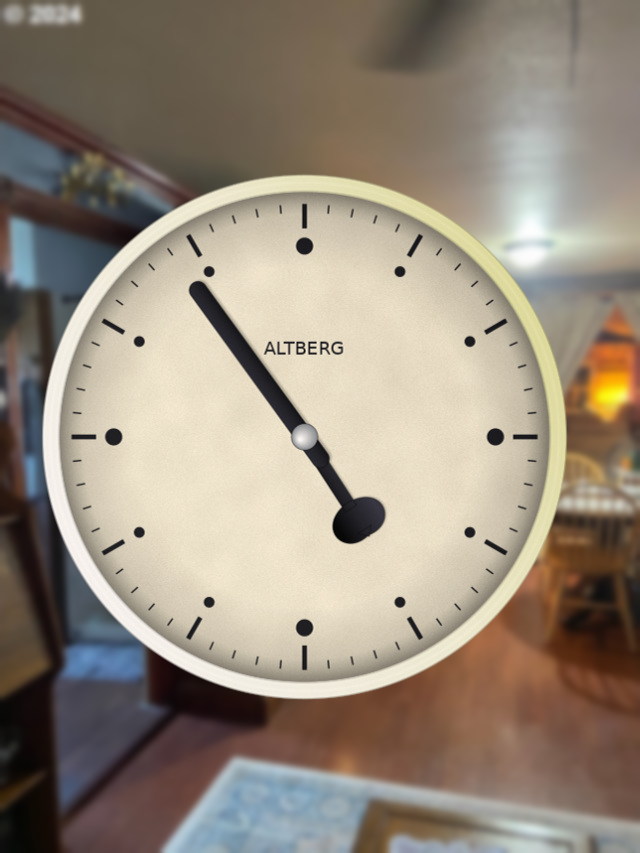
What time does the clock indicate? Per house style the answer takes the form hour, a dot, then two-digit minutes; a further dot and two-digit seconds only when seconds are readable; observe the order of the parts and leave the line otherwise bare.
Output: 4.54
